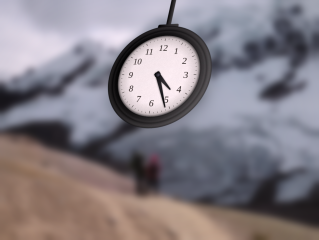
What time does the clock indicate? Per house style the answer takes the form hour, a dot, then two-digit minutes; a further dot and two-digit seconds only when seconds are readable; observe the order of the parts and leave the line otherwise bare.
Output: 4.26
